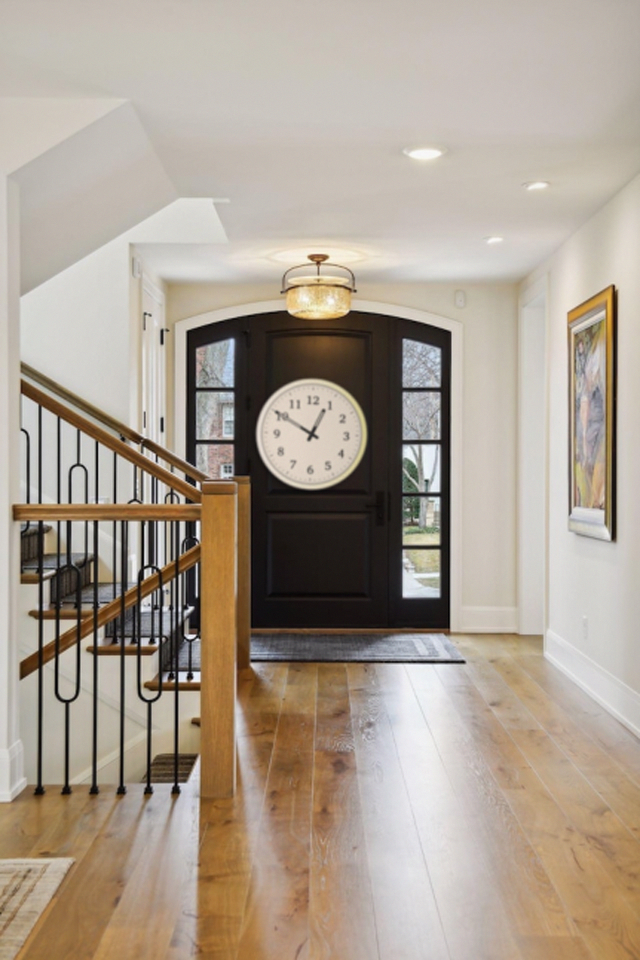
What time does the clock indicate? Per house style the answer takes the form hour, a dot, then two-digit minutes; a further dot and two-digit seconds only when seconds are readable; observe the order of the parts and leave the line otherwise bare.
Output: 12.50
